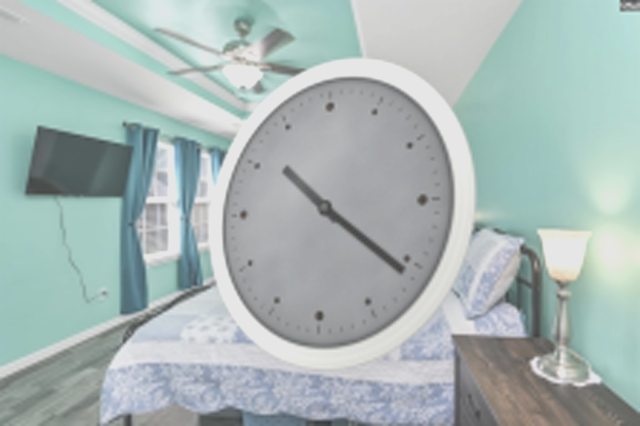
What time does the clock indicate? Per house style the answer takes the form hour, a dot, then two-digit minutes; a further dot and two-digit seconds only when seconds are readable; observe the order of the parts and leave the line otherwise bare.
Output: 10.21
